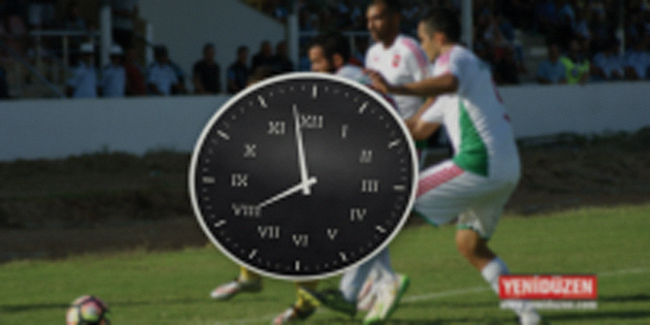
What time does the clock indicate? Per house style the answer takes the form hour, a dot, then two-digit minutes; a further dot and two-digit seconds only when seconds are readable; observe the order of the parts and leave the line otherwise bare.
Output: 7.58
